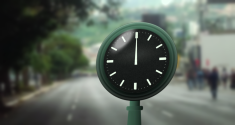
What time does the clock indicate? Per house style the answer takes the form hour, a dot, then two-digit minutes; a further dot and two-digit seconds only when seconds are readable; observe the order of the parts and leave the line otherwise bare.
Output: 12.00
